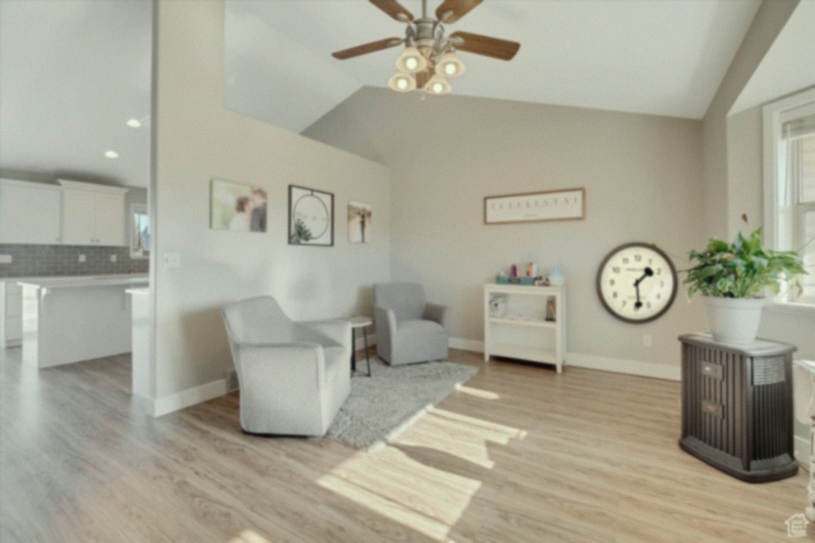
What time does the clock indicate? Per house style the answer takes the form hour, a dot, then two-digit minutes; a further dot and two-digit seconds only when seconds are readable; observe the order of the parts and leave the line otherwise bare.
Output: 1.29
